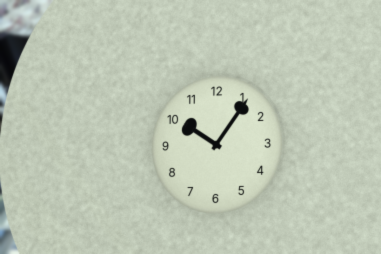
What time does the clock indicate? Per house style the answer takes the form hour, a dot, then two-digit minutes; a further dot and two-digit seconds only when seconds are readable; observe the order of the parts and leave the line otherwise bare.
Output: 10.06
